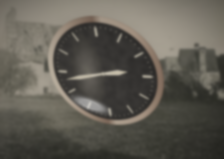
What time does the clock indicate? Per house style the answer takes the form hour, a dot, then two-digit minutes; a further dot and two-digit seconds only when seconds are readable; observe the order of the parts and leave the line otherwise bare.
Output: 2.43
